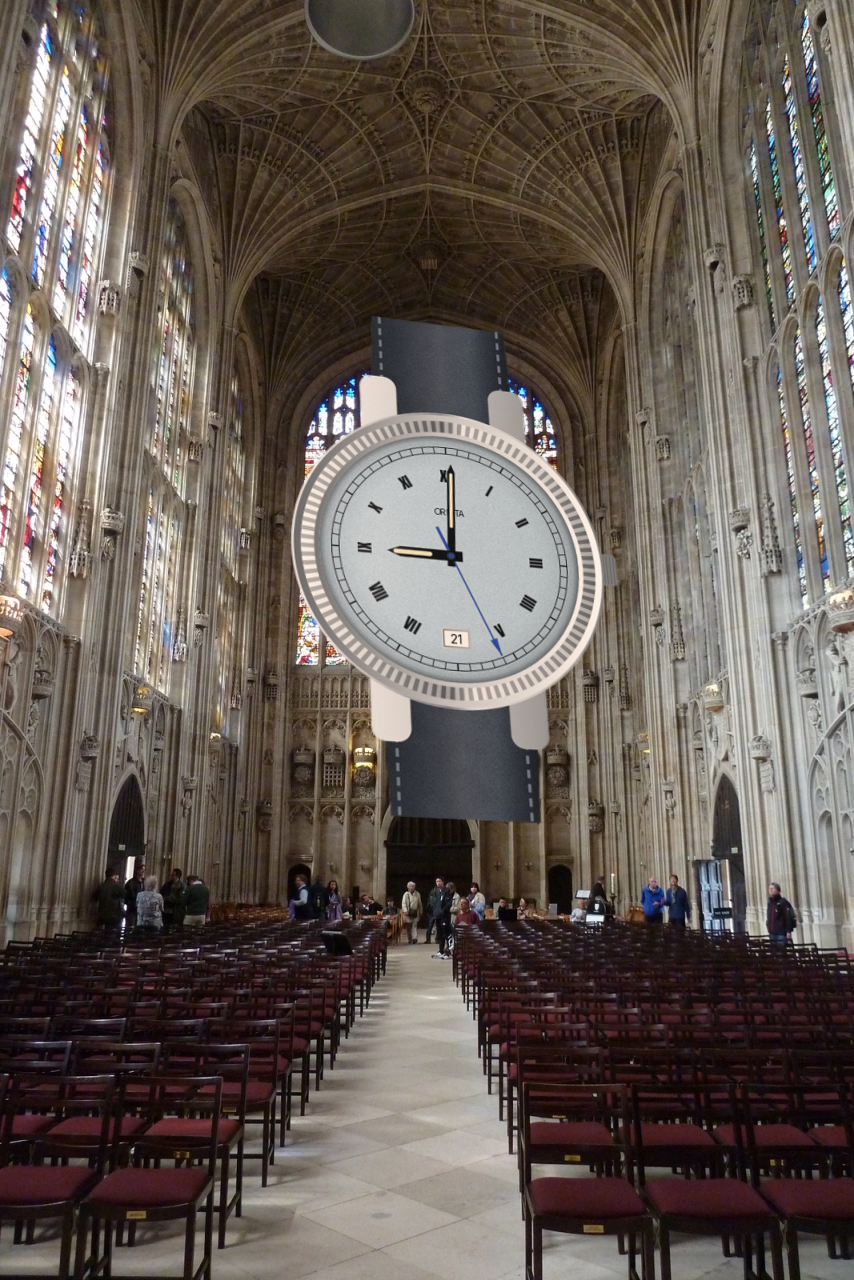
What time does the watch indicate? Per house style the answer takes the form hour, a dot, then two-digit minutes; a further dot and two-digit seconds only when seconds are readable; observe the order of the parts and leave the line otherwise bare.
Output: 9.00.26
